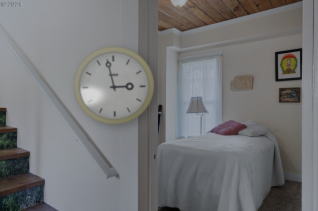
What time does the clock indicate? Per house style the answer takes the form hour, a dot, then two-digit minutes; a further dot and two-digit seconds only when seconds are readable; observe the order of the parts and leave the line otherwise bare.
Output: 2.58
